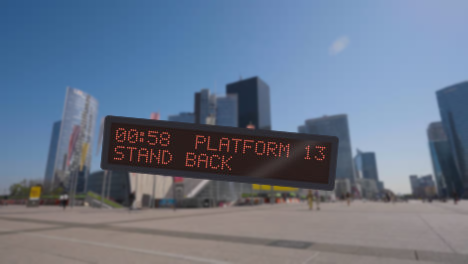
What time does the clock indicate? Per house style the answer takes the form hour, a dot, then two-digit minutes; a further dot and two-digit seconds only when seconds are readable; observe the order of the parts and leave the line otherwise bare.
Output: 0.58
